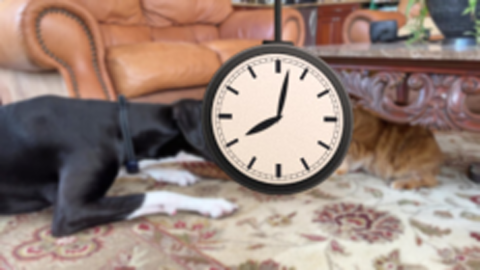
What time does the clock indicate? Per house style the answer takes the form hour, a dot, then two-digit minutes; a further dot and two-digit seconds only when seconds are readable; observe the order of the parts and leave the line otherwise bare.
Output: 8.02
